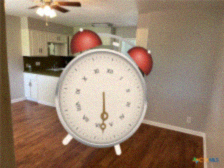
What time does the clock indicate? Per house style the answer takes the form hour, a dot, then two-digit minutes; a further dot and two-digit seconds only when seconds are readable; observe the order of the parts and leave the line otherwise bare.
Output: 5.28
